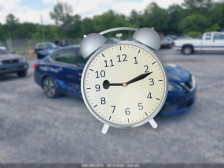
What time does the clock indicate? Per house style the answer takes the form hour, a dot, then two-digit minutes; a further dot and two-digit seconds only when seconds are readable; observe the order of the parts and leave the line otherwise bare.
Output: 9.12
